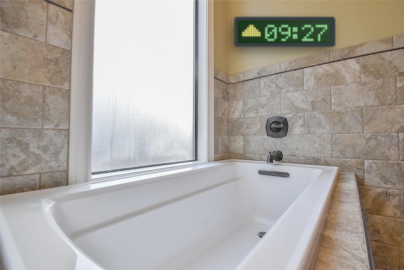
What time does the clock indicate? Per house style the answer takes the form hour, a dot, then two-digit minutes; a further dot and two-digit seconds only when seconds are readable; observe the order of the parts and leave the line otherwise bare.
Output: 9.27
